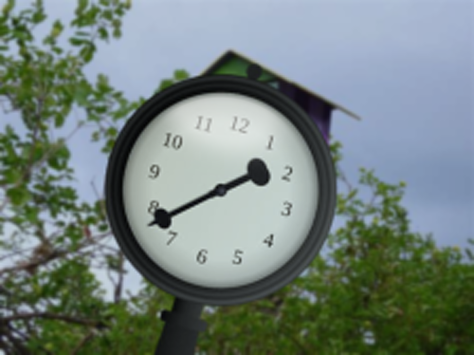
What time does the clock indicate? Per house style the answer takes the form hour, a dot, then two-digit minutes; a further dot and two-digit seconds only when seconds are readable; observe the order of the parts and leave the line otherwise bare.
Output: 1.38
